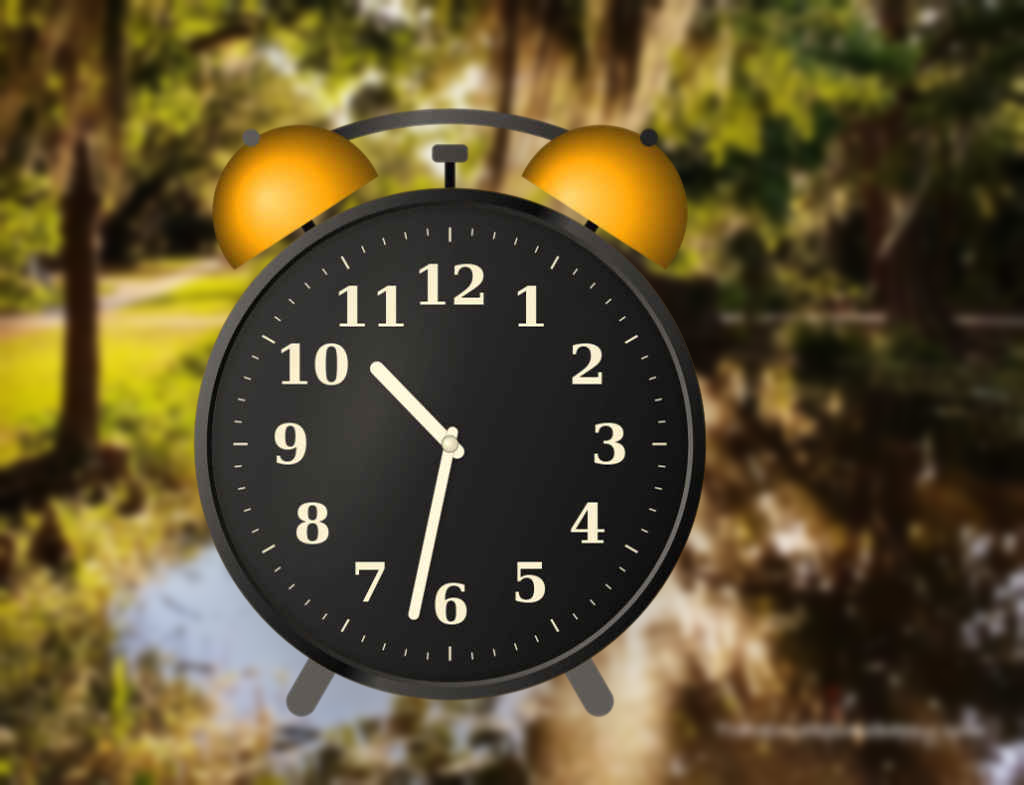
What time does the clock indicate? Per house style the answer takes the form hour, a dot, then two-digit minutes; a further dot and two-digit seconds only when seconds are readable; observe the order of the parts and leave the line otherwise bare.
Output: 10.32
